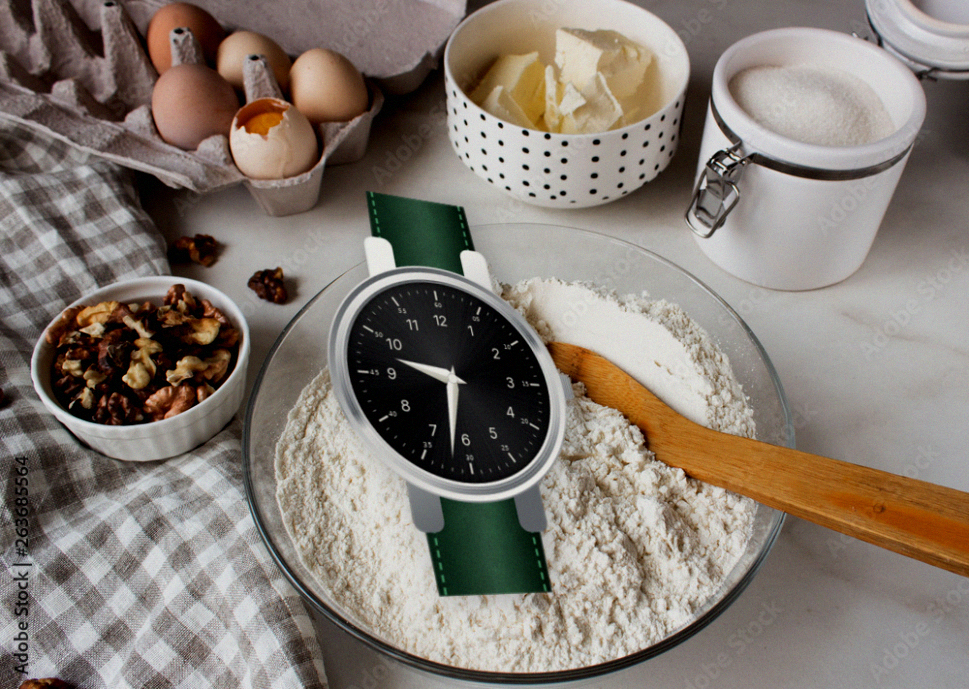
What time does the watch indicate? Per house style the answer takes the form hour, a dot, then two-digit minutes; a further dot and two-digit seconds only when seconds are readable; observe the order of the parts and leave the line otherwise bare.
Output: 9.32
